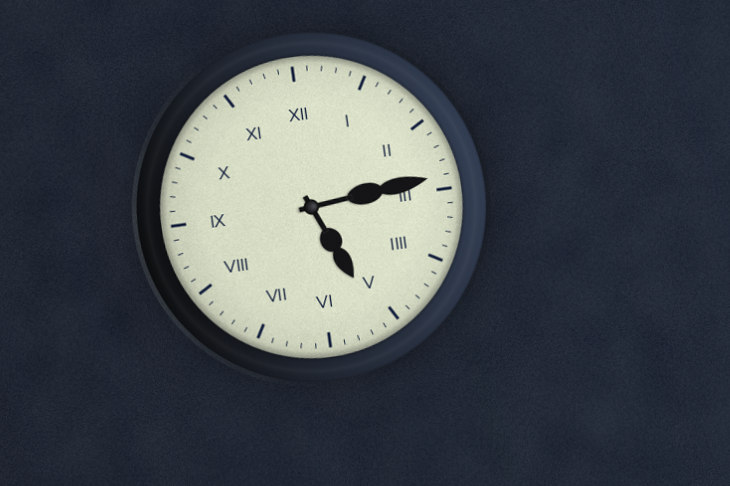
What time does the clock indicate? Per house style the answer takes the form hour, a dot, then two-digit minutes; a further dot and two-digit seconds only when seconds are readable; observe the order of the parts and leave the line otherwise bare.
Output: 5.14
